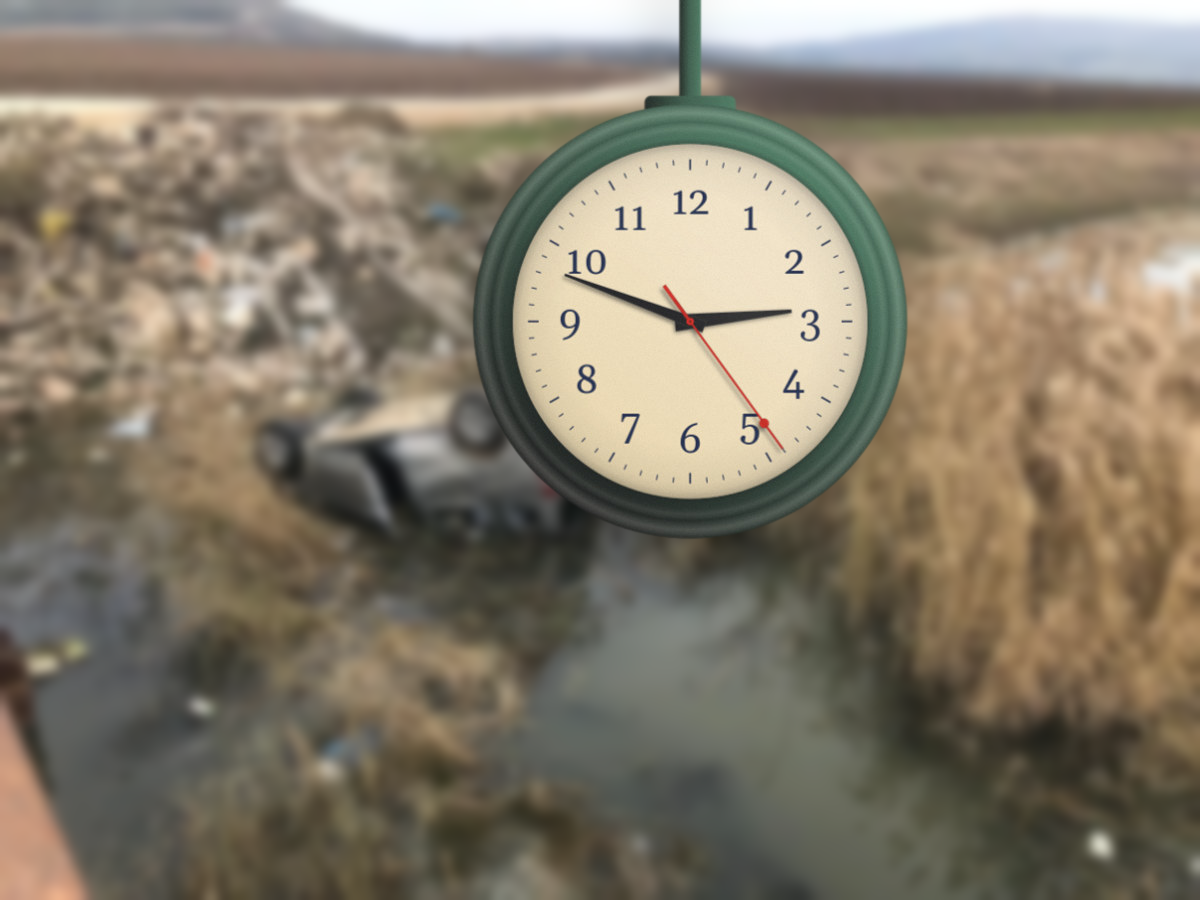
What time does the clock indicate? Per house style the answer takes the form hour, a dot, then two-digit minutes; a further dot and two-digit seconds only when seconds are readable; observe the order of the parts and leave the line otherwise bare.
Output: 2.48.24
